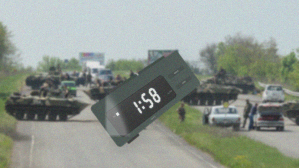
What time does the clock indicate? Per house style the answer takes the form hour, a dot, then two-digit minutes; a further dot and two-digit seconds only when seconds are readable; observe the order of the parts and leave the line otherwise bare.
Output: 1.58
